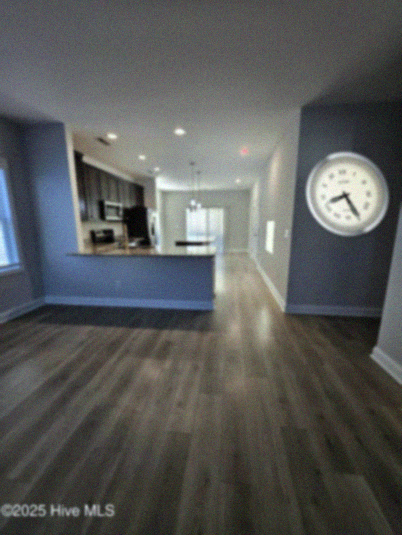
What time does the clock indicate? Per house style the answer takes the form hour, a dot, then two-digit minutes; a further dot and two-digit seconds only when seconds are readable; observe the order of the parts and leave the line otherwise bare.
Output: 8.26
